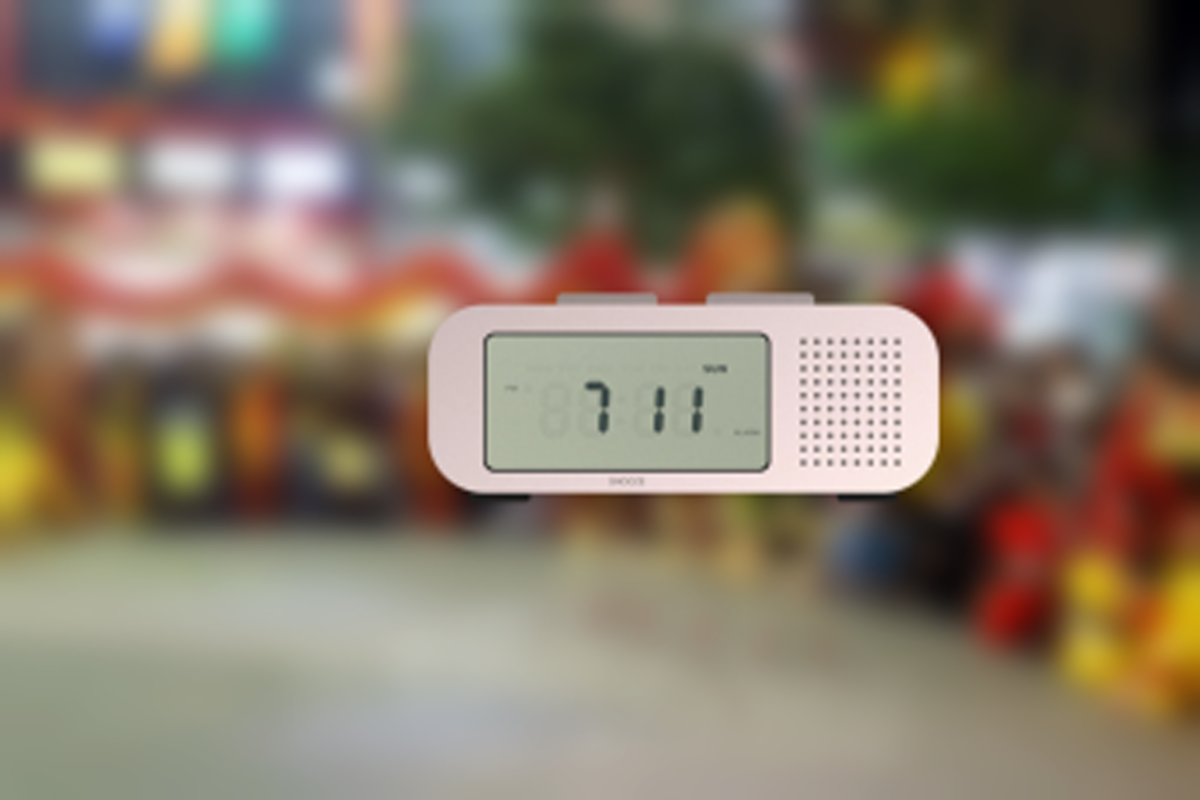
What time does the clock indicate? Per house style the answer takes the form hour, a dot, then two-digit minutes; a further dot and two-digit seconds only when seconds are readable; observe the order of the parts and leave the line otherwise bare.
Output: 7.11
